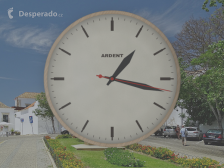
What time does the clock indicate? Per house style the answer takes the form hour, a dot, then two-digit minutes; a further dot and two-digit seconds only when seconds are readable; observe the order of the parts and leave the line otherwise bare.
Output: 1.17.17
